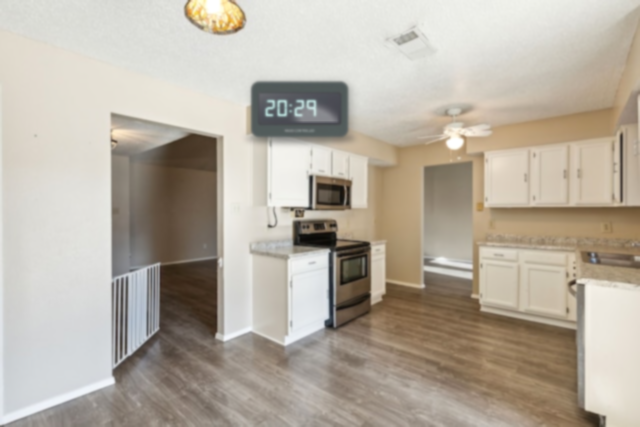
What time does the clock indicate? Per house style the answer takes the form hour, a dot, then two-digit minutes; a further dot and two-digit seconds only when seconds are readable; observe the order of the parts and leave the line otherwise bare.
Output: 20.29
